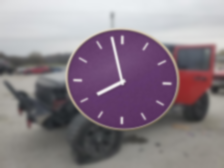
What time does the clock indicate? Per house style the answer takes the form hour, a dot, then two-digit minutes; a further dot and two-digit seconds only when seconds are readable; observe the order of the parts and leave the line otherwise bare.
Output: 7.58
